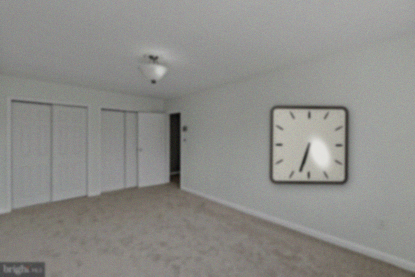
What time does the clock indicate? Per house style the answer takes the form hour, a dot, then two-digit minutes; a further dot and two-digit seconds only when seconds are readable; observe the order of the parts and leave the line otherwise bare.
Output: 6.33
